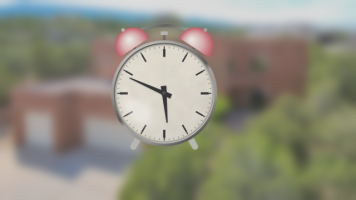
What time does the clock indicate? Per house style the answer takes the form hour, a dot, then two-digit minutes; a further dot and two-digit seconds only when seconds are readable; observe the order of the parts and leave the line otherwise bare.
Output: 5.49
